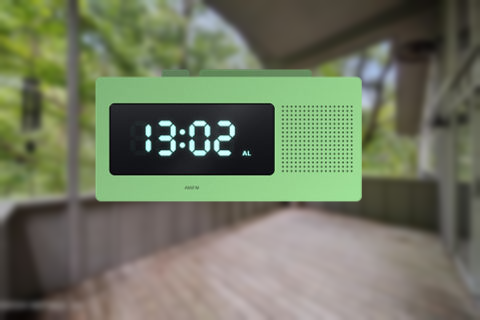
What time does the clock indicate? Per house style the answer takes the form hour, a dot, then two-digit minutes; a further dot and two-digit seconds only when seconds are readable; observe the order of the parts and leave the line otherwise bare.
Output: 13.02
